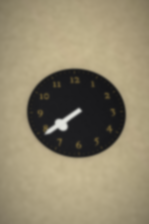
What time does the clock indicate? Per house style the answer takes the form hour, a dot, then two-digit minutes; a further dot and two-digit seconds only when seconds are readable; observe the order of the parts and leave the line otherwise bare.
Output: 7.39
